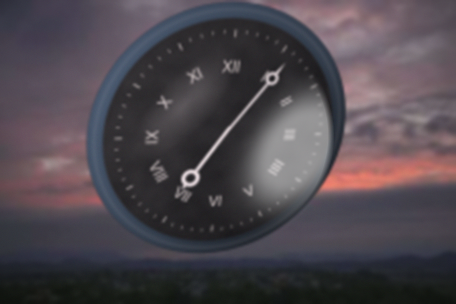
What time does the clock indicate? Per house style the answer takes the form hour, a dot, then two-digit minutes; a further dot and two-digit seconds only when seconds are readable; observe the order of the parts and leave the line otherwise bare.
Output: 7.06
